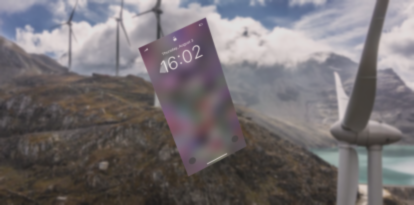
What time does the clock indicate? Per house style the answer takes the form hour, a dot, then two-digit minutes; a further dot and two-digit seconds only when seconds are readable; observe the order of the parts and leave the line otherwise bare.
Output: 16.02
